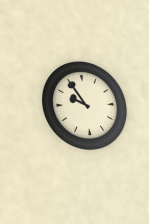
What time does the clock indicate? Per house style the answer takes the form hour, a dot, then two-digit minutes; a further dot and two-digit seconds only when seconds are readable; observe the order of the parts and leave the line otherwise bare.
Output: 9.55
